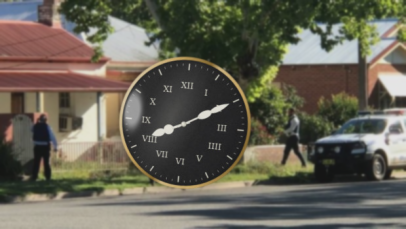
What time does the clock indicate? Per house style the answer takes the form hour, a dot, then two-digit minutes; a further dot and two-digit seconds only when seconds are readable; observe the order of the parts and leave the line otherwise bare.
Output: 8.10
